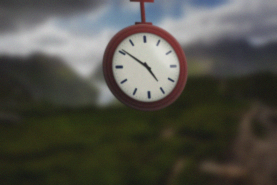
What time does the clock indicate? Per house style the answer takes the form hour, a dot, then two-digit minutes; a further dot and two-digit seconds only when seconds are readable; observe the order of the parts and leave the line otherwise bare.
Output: 4.51
